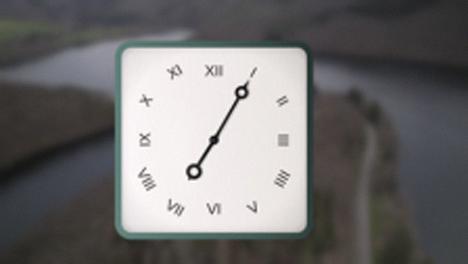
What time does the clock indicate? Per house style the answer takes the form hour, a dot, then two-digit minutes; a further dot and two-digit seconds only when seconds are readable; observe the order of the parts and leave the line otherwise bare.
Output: 7.05
